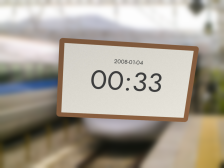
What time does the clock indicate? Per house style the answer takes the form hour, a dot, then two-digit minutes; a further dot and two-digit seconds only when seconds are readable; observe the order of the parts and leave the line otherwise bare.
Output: 0.33
